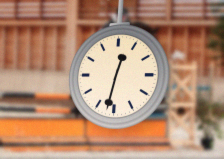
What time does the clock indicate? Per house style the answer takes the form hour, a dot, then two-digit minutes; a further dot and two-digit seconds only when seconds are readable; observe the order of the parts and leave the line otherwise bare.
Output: 12.32
